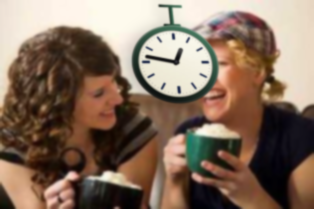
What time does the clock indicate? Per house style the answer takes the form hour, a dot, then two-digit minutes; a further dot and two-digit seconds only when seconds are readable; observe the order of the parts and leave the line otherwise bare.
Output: 12.47
